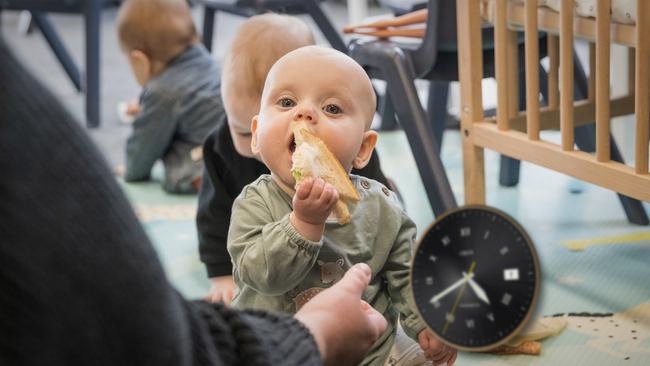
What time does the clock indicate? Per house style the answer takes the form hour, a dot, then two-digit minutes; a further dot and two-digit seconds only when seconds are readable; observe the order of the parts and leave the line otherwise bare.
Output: 4.40.35
